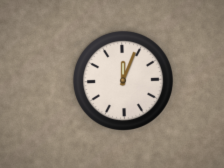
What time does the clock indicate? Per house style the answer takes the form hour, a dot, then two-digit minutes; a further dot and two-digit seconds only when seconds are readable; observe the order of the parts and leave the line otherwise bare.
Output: 12.04
